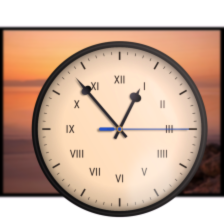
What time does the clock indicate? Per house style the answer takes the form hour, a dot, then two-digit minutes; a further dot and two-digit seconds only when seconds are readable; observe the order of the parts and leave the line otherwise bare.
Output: 12.53.15
